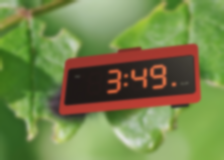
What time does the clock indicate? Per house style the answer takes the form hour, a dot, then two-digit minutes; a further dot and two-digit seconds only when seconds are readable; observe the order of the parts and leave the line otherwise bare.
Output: 3.49
